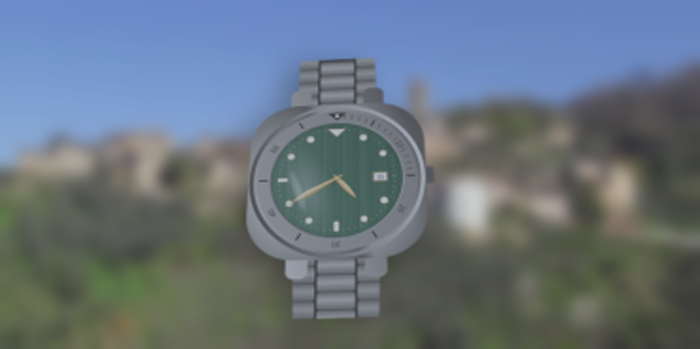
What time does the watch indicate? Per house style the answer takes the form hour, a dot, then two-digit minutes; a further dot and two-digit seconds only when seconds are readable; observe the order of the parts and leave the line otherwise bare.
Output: 4.40
